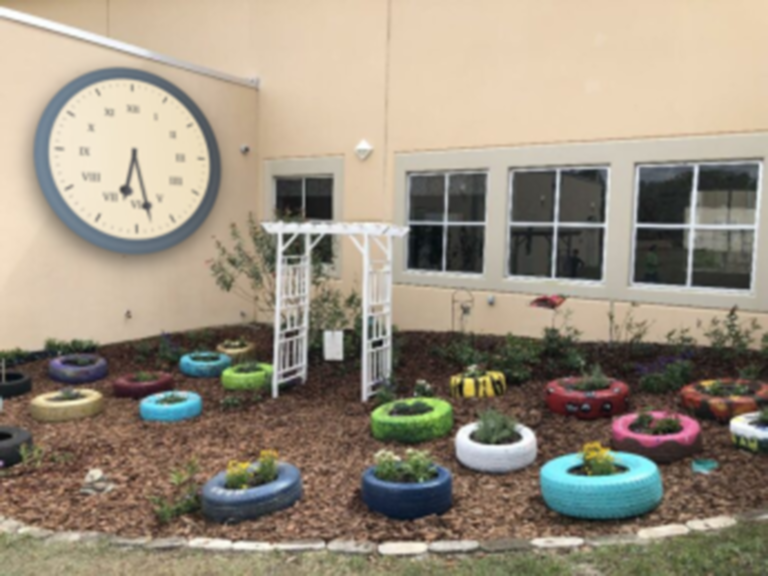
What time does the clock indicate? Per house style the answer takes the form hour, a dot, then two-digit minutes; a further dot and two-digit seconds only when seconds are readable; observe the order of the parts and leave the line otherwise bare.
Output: 6.28
